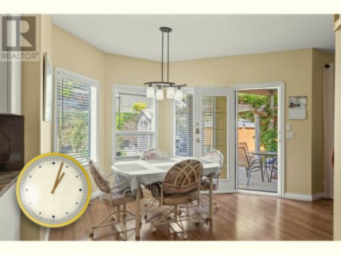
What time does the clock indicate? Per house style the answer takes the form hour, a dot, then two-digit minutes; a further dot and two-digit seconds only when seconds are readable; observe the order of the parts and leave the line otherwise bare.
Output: 1.03
